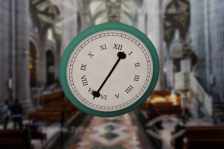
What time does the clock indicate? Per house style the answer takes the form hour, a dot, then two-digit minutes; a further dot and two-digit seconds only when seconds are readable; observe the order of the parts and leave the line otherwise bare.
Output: 12.33
